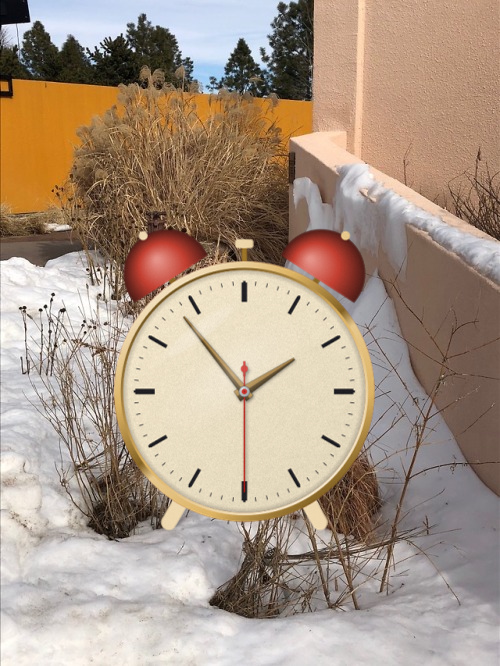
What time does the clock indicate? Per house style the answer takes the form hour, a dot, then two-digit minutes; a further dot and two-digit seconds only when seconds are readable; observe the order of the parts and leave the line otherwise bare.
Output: 1.53.30
